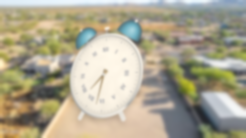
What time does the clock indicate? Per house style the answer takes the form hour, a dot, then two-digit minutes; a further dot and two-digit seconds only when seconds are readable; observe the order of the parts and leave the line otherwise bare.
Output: 7.32
